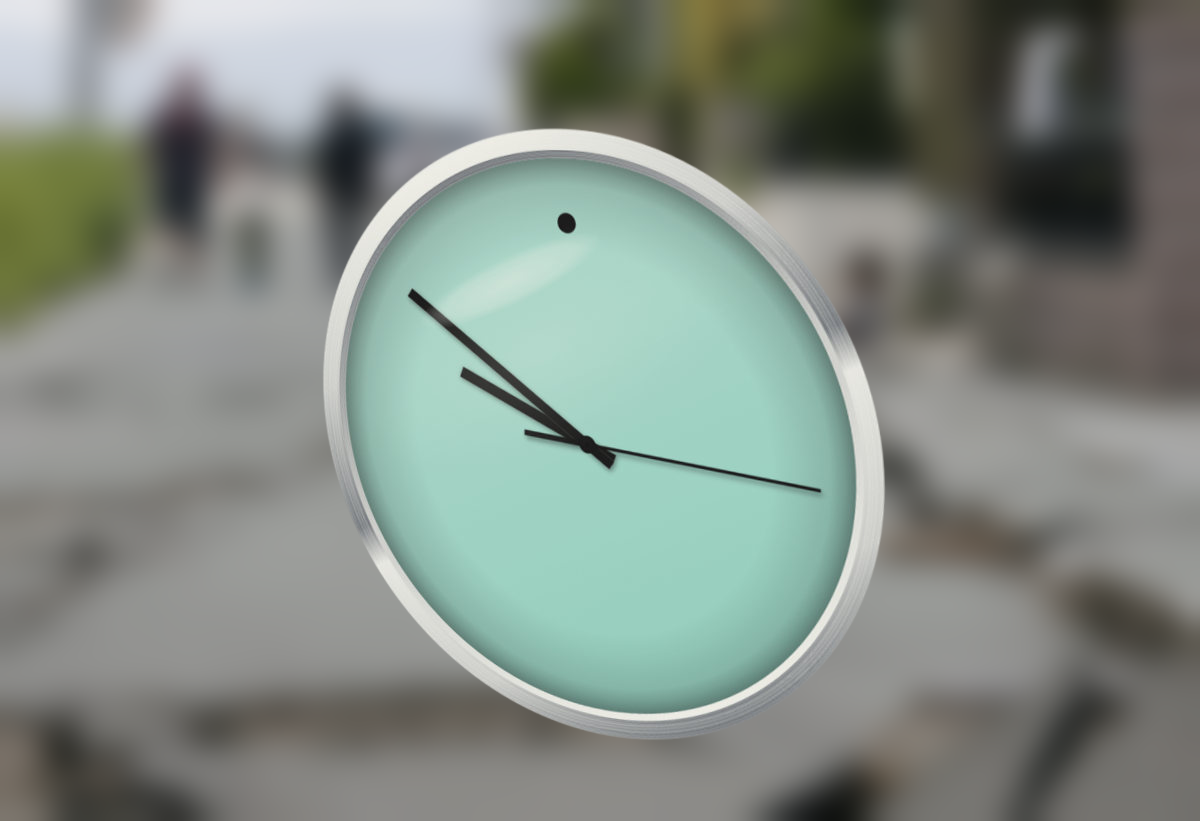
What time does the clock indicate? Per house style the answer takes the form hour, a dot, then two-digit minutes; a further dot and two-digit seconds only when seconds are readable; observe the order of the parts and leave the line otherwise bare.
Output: 9.51.16
